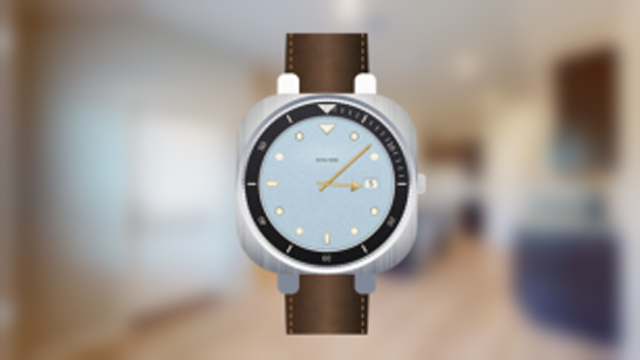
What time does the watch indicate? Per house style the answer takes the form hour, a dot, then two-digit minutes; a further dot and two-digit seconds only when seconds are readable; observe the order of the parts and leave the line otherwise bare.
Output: 3.08
